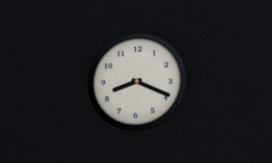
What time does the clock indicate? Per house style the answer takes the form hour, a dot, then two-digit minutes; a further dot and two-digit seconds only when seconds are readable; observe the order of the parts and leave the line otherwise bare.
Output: 8.19
